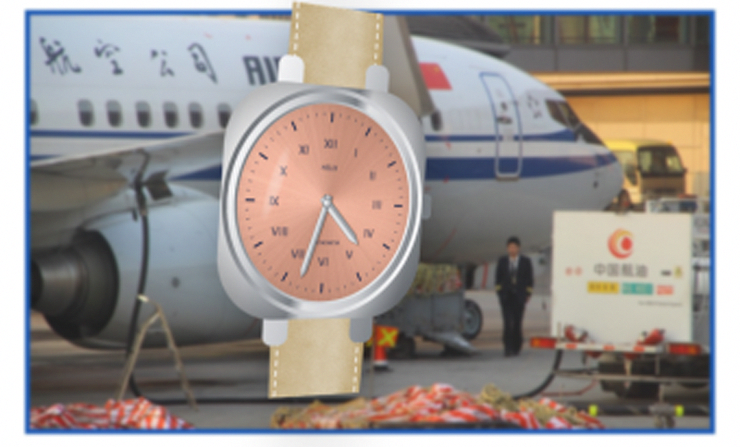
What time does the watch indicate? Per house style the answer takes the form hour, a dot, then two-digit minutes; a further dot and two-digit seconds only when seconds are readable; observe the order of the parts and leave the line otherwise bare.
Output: 4.33
